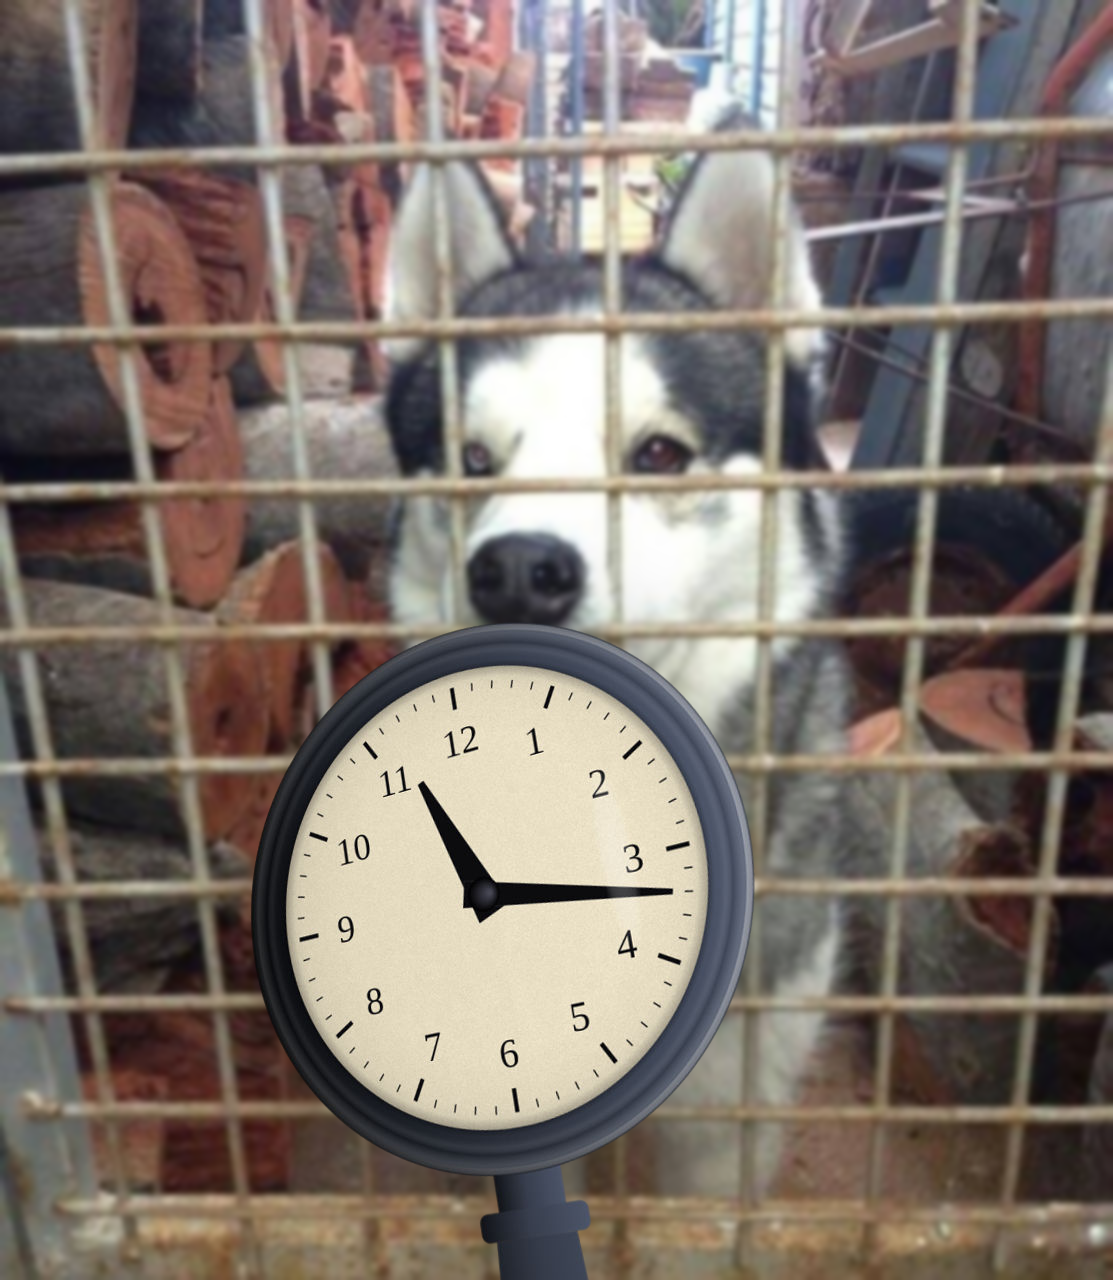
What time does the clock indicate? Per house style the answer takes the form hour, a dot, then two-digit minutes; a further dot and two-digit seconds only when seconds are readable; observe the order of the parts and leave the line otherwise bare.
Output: 11.17
